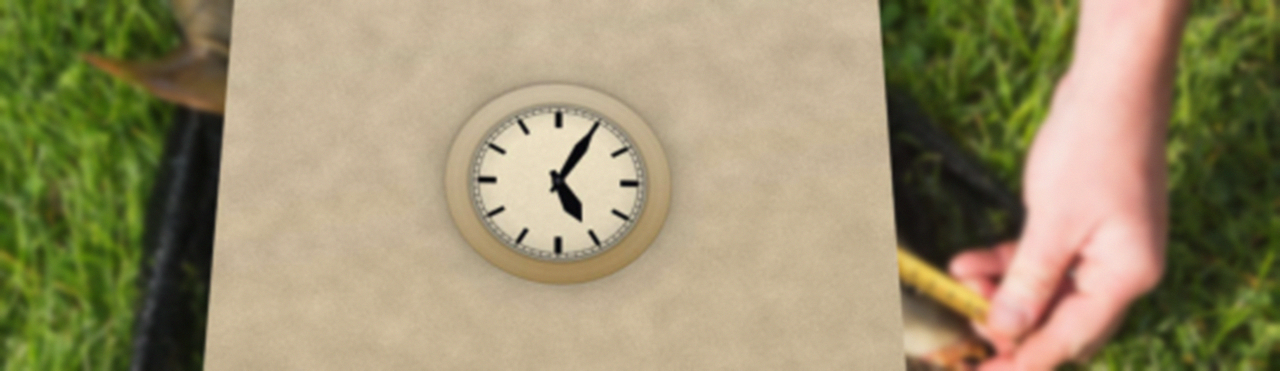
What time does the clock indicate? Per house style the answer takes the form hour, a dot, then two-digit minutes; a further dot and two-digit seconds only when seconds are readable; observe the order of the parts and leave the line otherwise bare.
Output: 5.05
